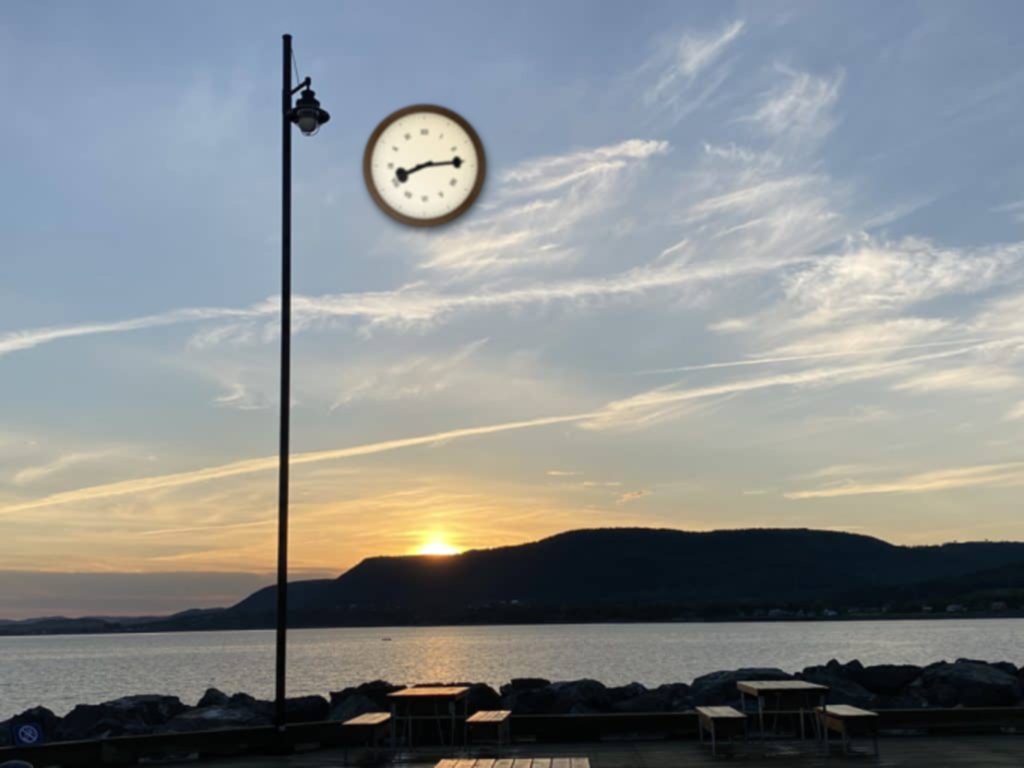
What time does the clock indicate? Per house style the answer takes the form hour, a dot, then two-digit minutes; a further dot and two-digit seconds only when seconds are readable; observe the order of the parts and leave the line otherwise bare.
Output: 8.14
